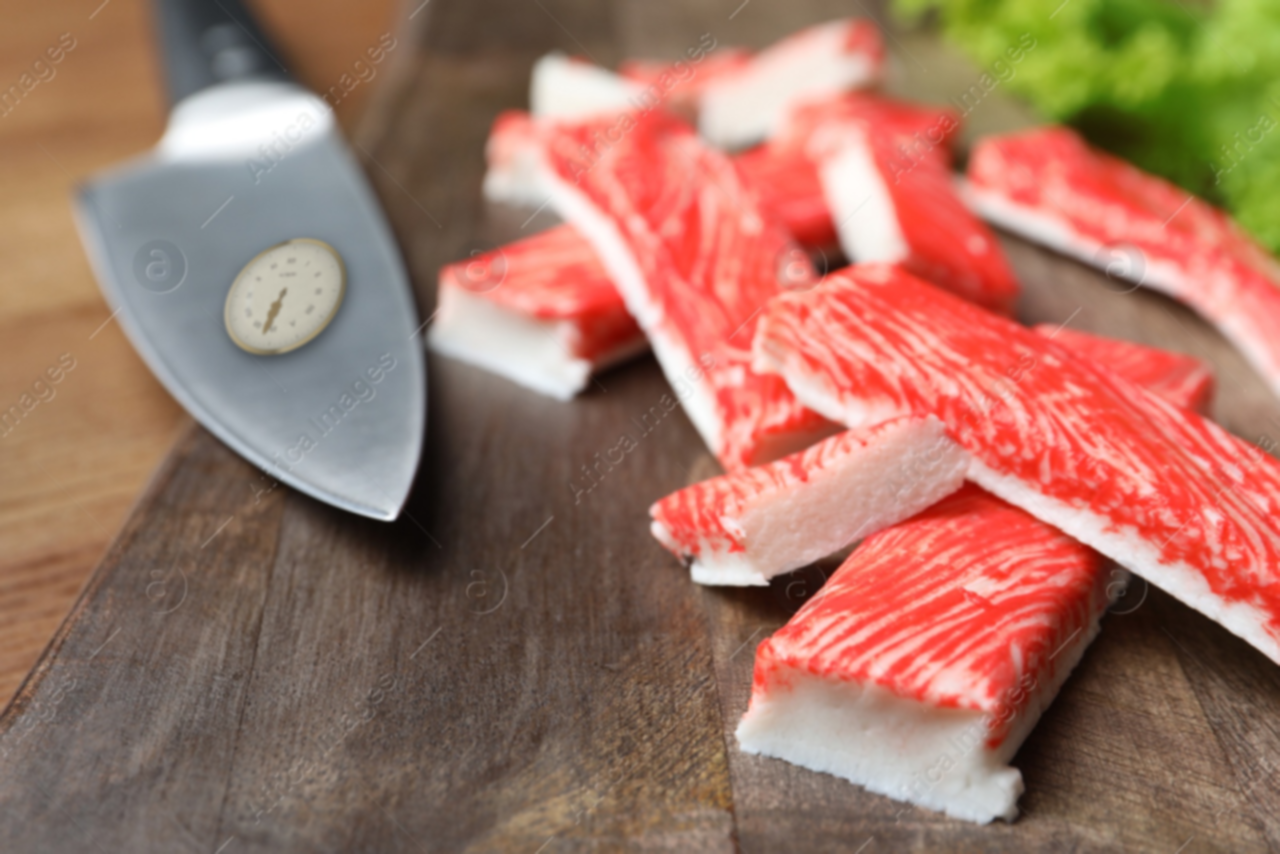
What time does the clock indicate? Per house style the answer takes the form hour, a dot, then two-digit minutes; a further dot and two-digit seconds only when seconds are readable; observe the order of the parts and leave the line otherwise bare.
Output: 6.32
